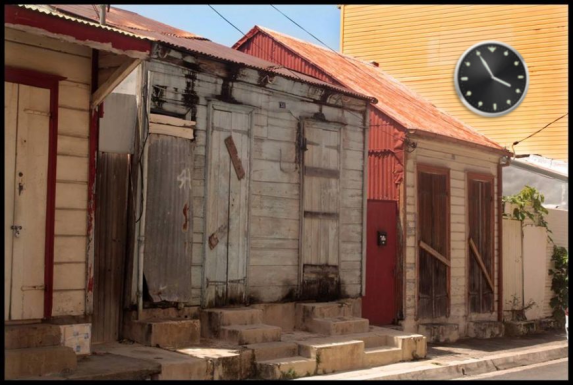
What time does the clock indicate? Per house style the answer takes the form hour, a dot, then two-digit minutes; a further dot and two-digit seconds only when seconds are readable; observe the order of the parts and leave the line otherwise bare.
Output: 3.55
